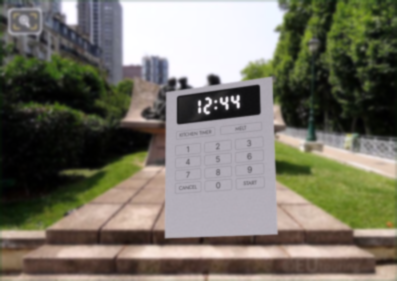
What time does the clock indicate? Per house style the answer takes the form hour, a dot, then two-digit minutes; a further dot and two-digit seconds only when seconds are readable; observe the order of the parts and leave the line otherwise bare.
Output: 12.44
